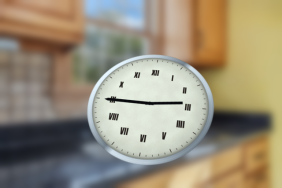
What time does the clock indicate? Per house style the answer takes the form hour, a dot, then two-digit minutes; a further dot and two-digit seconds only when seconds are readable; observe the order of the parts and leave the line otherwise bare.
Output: 2.45
